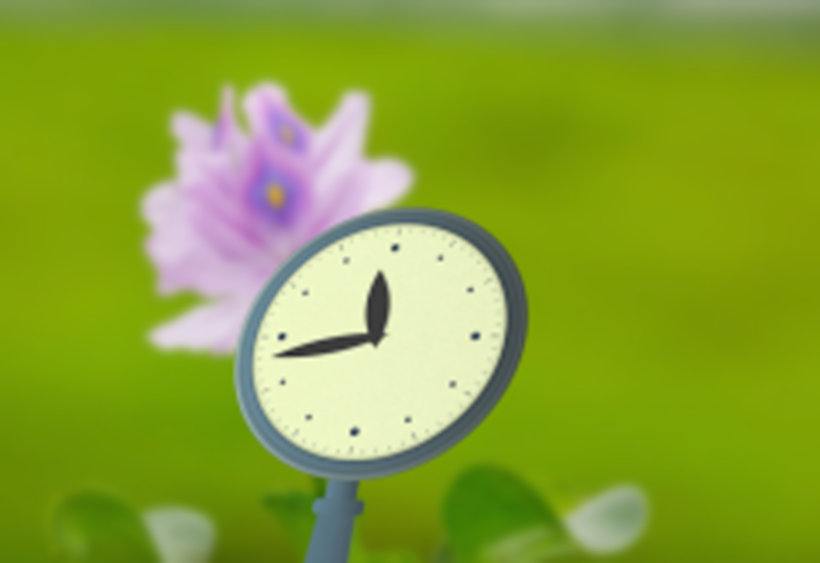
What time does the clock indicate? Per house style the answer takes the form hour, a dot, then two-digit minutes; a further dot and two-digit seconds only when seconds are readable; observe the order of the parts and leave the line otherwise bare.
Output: 11.43
